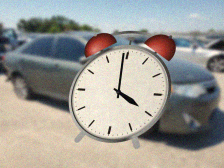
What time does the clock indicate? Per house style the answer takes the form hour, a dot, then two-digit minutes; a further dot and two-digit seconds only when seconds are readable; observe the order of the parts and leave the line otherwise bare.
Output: 3.59
